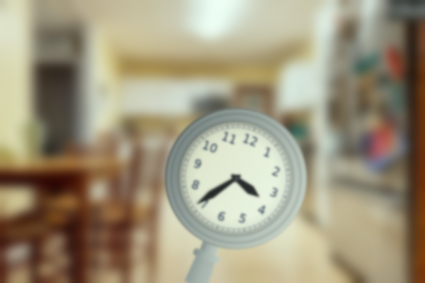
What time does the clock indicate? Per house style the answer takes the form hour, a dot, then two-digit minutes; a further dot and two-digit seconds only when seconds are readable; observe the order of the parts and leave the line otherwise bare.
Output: 3.36
